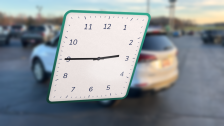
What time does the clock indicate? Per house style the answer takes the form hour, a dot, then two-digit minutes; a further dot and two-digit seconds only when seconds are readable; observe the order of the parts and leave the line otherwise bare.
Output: 2.45
